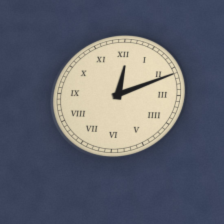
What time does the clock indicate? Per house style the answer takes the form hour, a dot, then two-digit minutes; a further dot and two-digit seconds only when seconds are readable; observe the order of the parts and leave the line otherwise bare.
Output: 12.11
